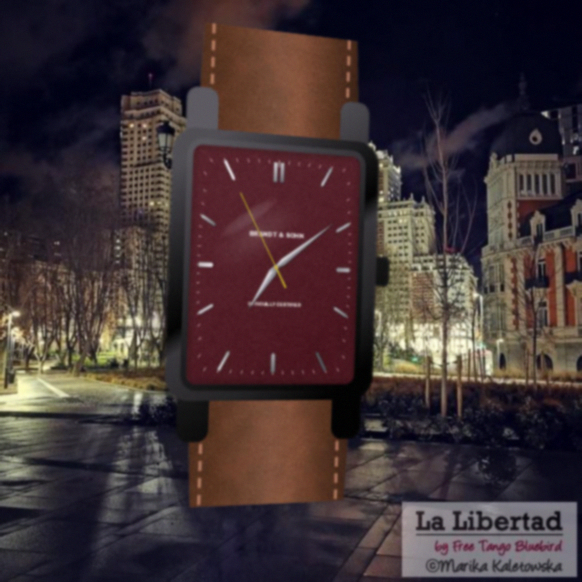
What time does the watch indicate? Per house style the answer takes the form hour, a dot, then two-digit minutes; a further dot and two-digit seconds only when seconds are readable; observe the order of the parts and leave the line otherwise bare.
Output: 7.08.55
